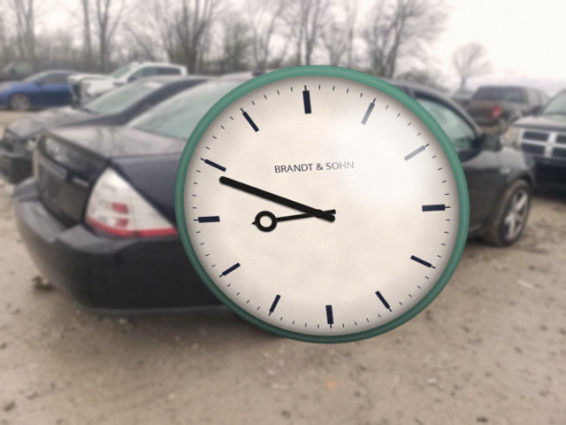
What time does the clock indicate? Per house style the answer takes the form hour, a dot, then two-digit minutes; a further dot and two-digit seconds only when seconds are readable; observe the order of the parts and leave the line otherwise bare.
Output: 8.49
